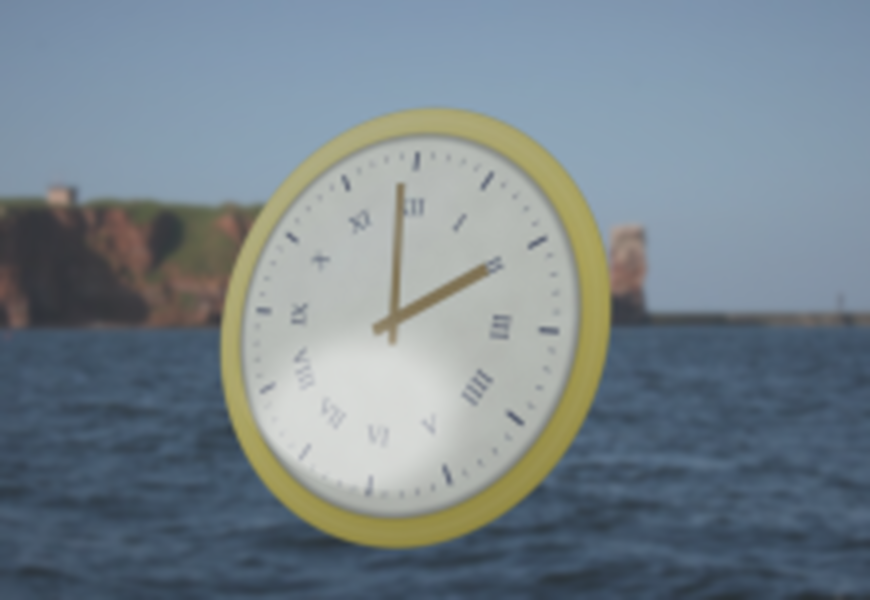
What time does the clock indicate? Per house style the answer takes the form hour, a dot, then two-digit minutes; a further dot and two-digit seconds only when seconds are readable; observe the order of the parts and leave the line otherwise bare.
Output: 1.59
